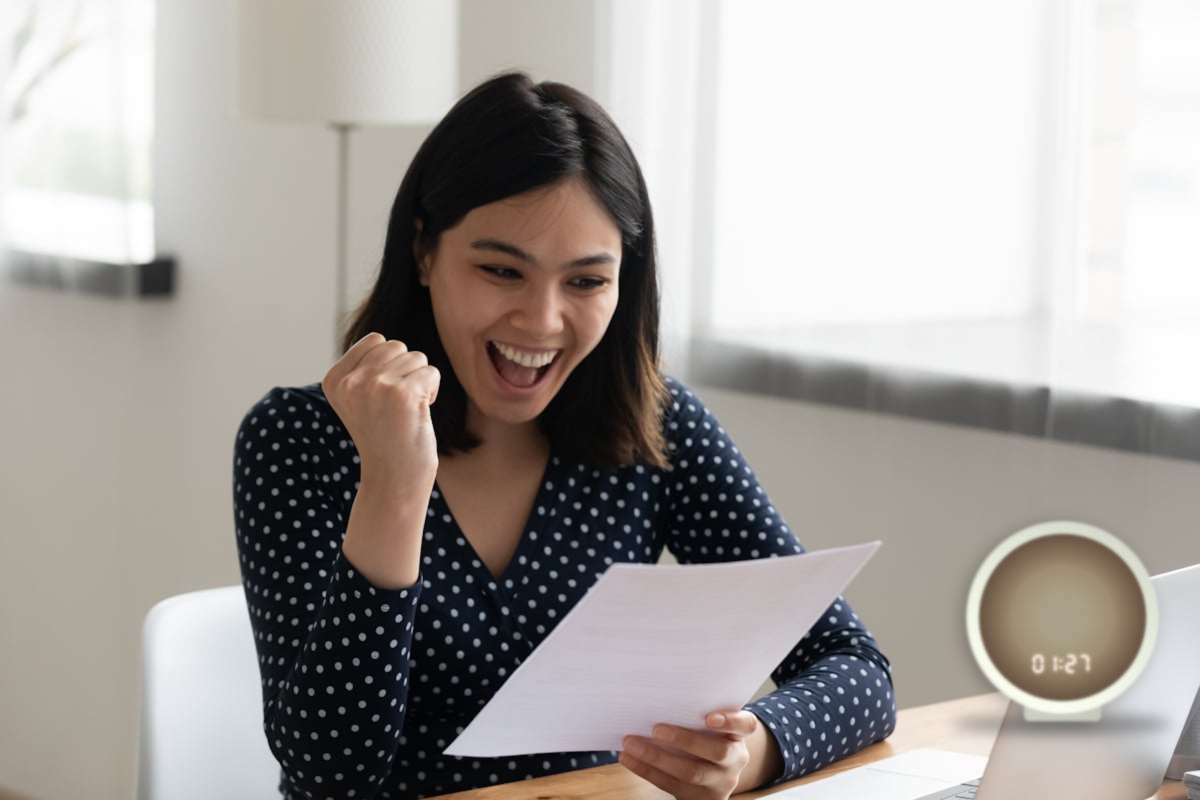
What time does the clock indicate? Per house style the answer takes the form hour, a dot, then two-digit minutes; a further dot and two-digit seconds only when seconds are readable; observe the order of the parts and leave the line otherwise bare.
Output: 1.27
